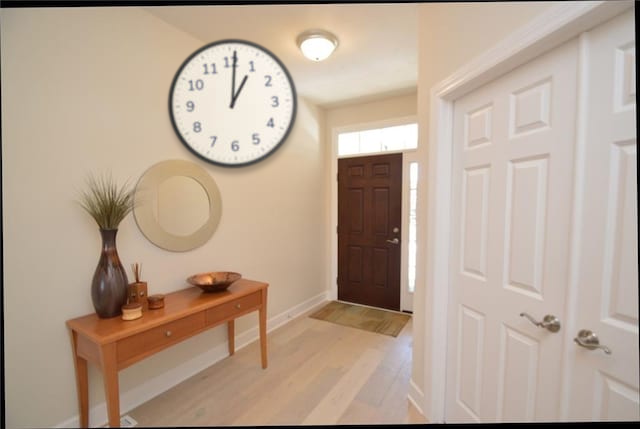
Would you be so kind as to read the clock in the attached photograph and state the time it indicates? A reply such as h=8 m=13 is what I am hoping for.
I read h=1 m=1
